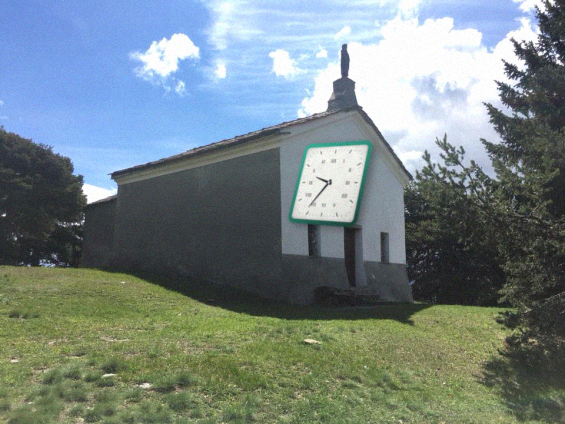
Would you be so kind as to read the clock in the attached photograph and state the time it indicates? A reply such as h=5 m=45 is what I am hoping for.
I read h=9 m=36
